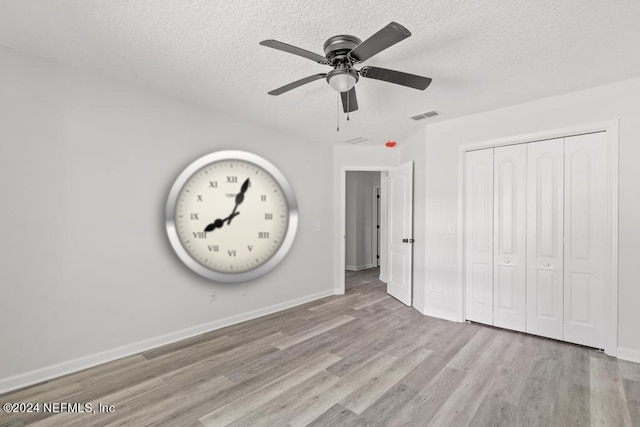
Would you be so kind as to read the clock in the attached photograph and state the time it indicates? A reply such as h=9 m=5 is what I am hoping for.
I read h=8 m=4
